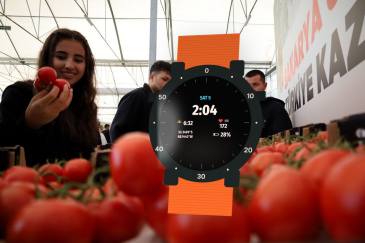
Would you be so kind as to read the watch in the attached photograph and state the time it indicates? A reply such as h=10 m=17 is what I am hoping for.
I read h=2 m=4
